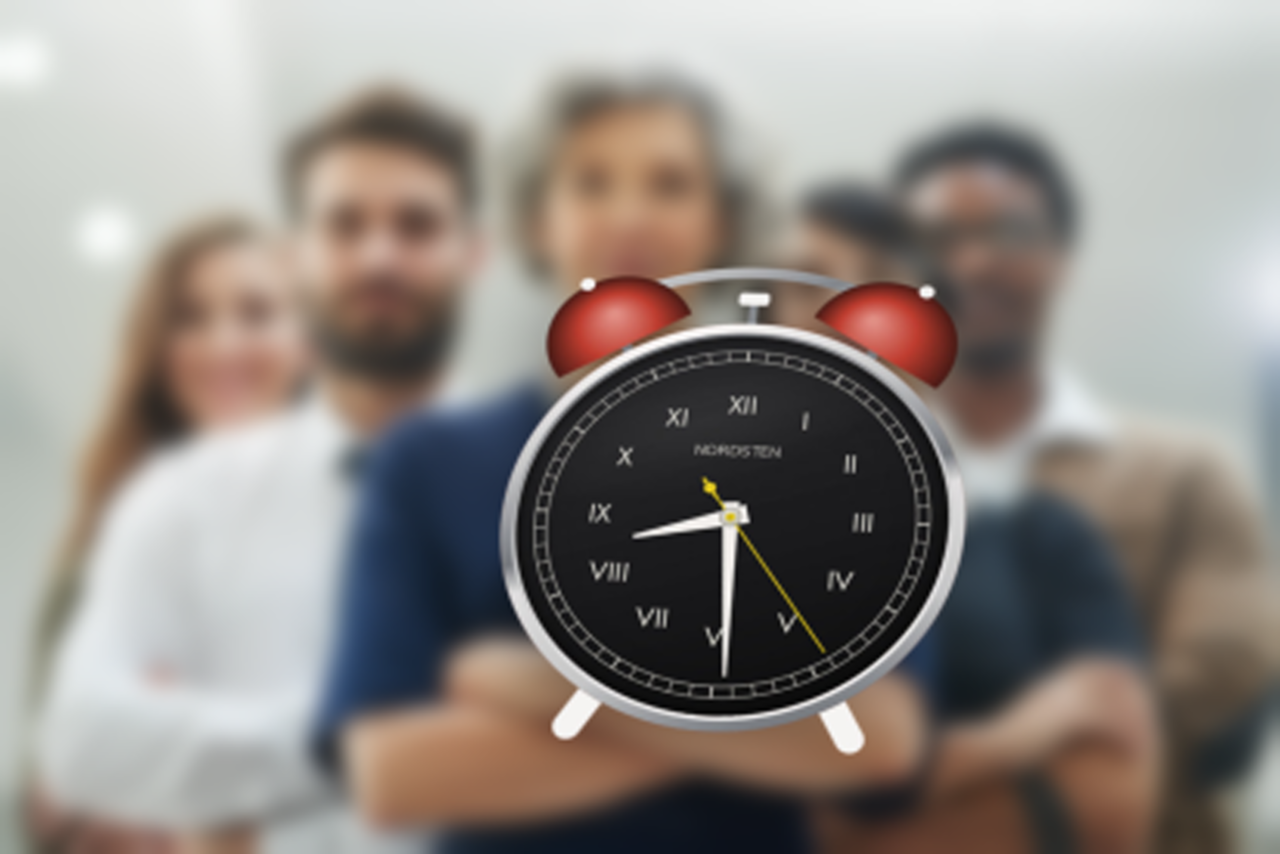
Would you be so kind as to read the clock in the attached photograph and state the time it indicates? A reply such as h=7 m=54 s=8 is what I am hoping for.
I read h=8 m=29 s=24
